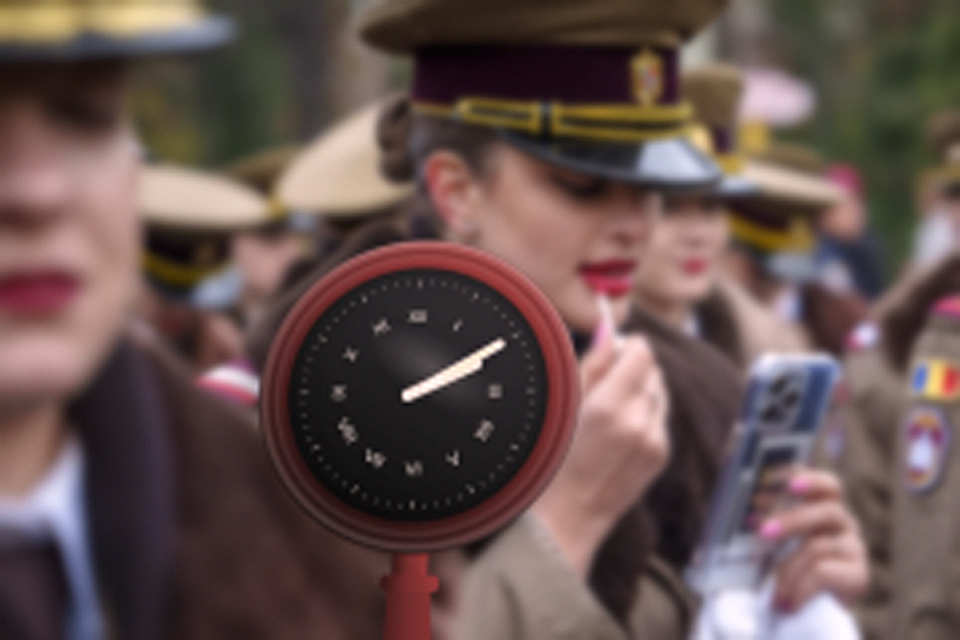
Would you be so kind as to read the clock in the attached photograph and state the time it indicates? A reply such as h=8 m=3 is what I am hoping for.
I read h=2 m=10
